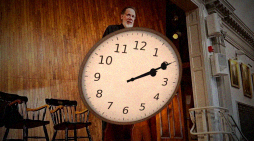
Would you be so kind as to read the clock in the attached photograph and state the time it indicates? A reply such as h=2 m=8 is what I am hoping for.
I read h=2 m=10
